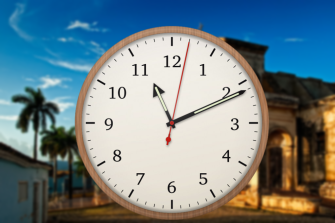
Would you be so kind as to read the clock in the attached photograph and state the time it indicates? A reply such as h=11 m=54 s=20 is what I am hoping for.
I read h=11 m=11 s=2
